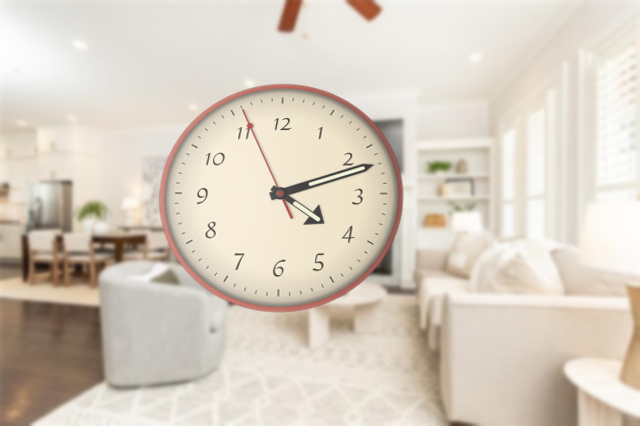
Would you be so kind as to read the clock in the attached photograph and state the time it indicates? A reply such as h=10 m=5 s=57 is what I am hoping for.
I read h=4 m=11 s=56
